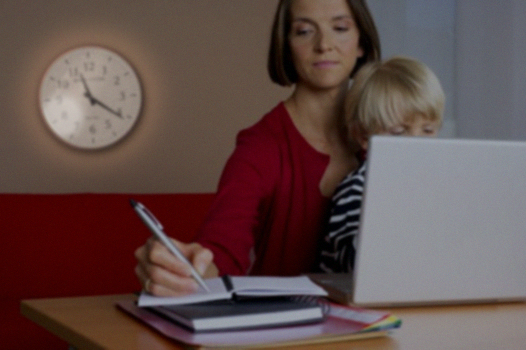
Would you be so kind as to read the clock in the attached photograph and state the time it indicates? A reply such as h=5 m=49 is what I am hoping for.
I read h=11 m=21
